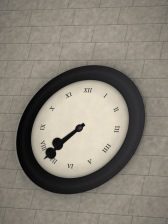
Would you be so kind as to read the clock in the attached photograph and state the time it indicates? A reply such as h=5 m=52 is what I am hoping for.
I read h=7 m=37
